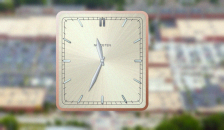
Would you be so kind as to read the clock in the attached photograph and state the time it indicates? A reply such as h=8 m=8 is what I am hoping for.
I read h=11 m=34
